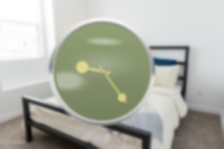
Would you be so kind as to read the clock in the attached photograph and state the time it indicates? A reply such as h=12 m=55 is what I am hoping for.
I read h=9 m=24
